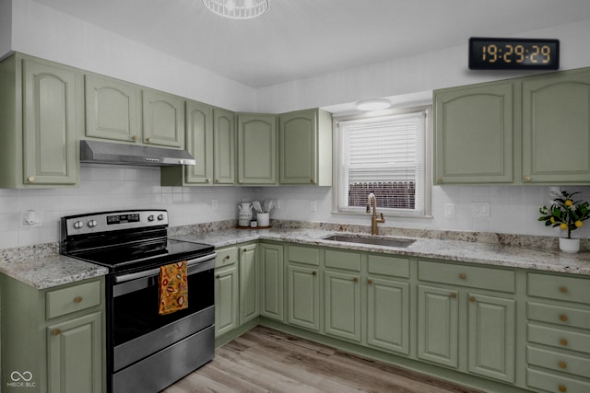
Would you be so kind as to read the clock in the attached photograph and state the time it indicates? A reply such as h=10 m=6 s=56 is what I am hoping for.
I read h=19 m=29 s=29
